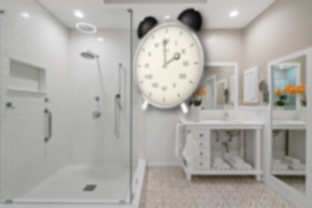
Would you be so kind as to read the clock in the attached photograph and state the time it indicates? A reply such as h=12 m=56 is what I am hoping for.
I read h=1 m=59
